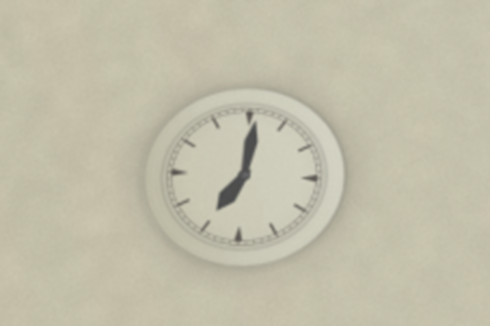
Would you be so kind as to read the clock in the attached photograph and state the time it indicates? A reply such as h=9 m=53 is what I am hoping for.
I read h=7 m=1
